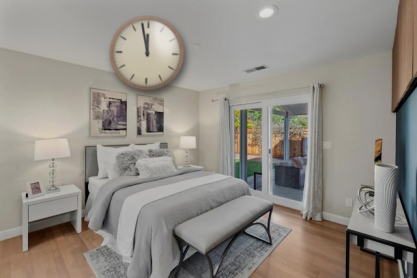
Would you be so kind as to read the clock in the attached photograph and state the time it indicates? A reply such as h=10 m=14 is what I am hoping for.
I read h=11 m=58
